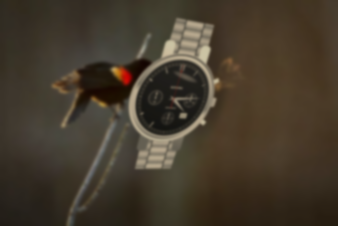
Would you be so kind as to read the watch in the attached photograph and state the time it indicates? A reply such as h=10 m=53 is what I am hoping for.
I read h=4 m=14
